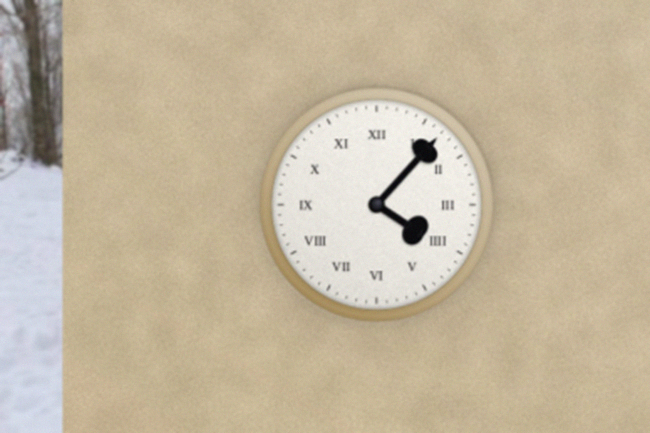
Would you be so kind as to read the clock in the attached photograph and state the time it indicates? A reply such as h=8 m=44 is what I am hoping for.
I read h=4 m=7
